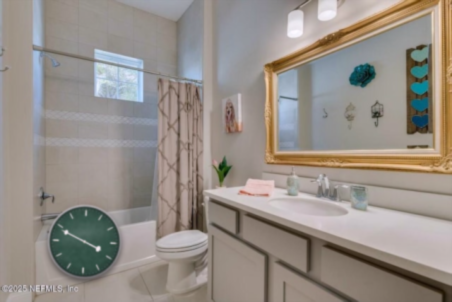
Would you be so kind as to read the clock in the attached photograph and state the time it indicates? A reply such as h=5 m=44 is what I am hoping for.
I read h=3 m=49
